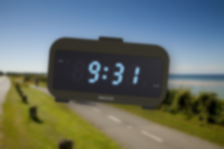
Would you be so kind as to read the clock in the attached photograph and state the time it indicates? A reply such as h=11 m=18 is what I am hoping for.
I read h=9 m=31
